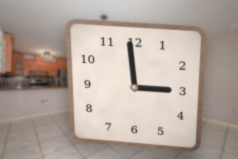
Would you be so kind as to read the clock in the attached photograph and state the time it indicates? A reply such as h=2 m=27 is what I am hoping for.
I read h=2 m=59
